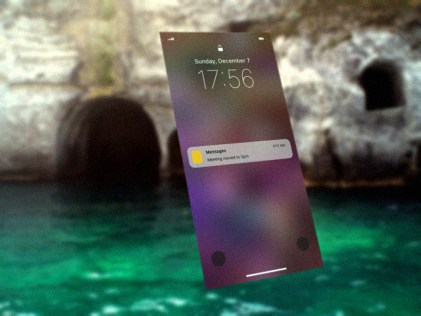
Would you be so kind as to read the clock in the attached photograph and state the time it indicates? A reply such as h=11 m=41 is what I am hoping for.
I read h=17 m=56
